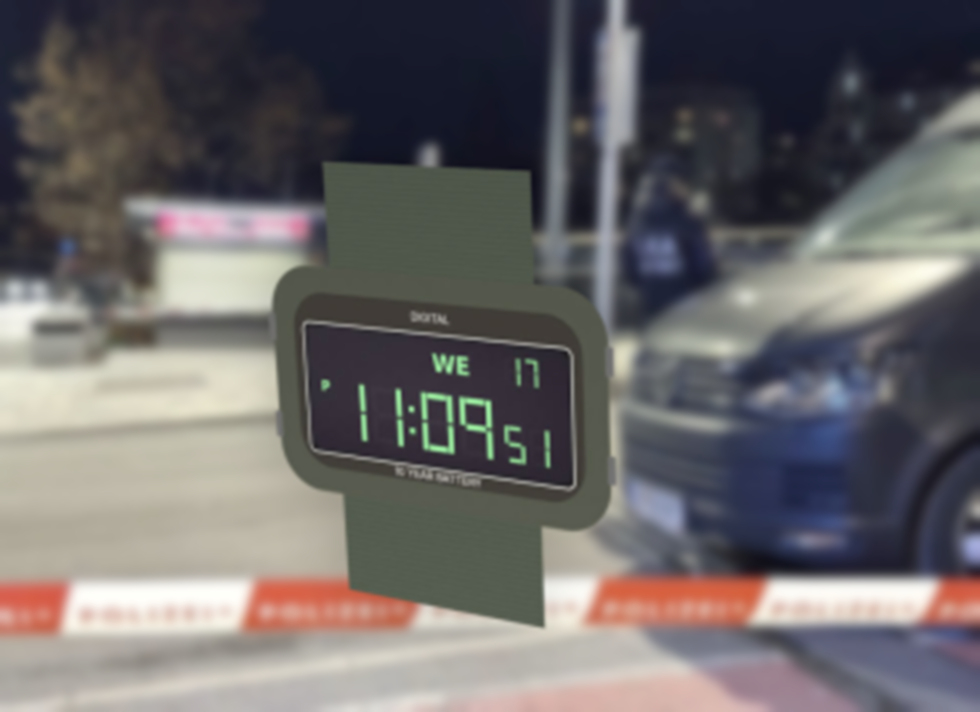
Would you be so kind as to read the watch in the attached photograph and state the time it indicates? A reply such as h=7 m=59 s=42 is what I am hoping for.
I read h=11 m=9 s=51
